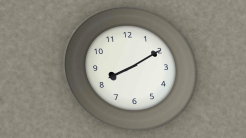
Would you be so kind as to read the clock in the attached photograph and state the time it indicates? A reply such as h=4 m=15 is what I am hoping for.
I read h=8 m=10
